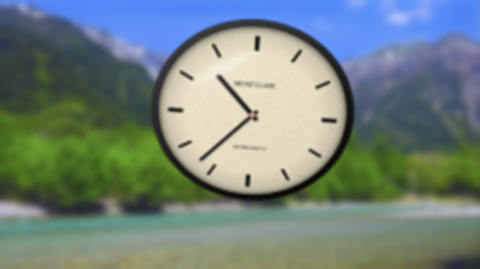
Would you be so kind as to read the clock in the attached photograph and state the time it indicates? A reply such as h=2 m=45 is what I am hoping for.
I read h=10 m=37
